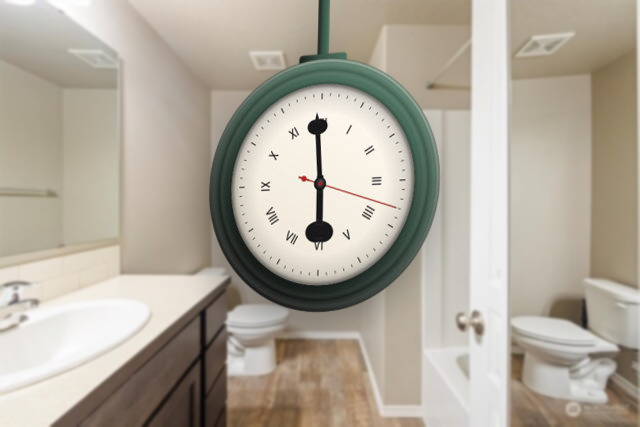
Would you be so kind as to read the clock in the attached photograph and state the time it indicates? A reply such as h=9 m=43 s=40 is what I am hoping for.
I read h=5 m=59 s=18
